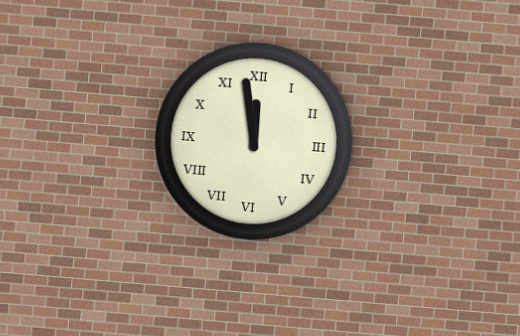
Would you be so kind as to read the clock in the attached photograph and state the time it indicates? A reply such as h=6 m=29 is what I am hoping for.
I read h=11 m=58
